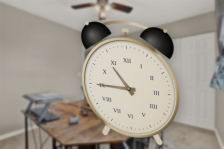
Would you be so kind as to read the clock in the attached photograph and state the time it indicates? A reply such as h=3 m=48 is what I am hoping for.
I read h=10 m=45
